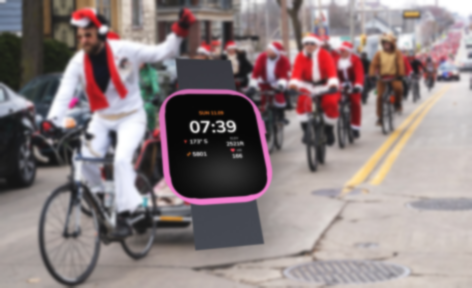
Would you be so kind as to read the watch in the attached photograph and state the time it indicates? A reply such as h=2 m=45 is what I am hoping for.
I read h=7 m=39
